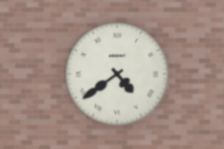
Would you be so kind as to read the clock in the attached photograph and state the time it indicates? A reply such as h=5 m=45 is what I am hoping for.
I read h=4 m=39
